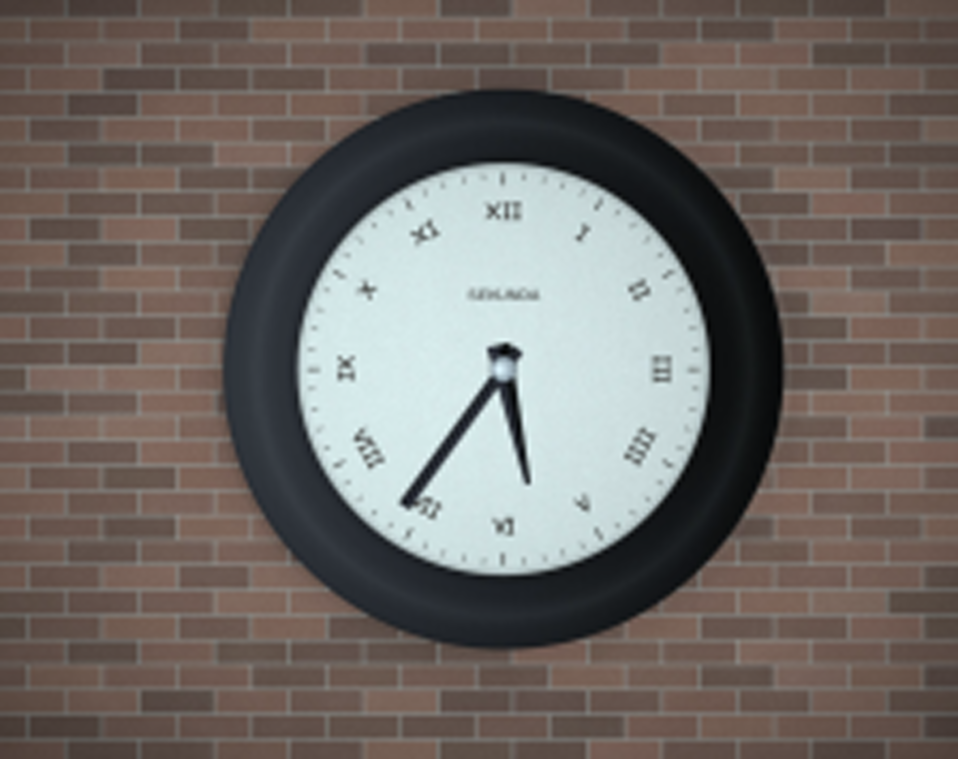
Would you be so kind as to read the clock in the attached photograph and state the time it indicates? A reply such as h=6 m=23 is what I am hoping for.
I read h=5 m=36
